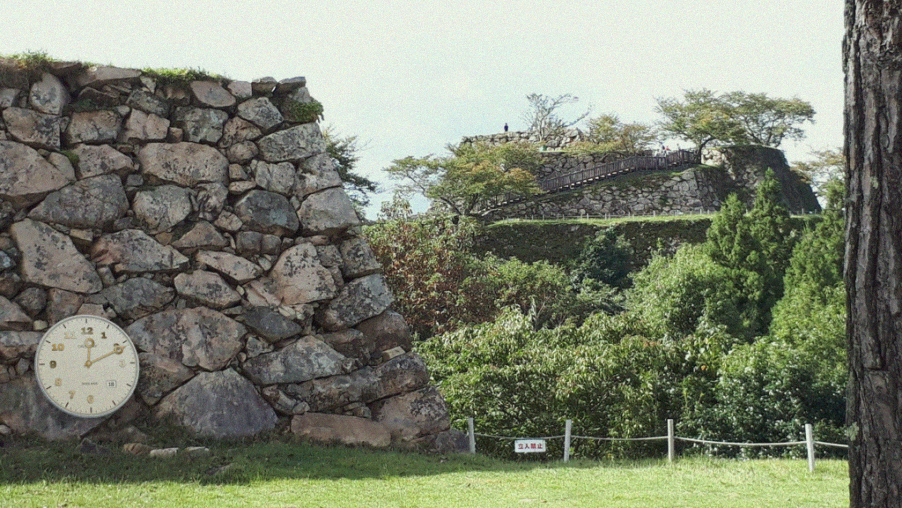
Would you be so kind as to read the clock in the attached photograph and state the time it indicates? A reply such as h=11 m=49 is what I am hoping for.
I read h=12 m=11
